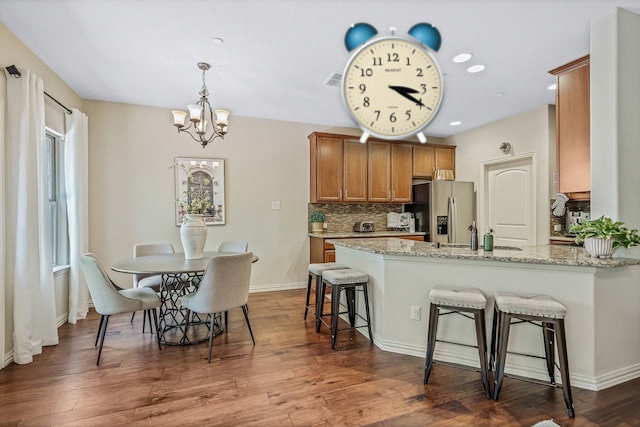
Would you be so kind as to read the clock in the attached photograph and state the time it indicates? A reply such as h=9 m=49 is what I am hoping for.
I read h=3 m=20
